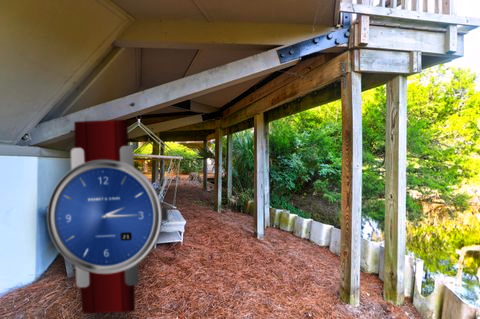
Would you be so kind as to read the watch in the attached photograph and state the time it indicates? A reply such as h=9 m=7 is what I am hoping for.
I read h=2 m=15
